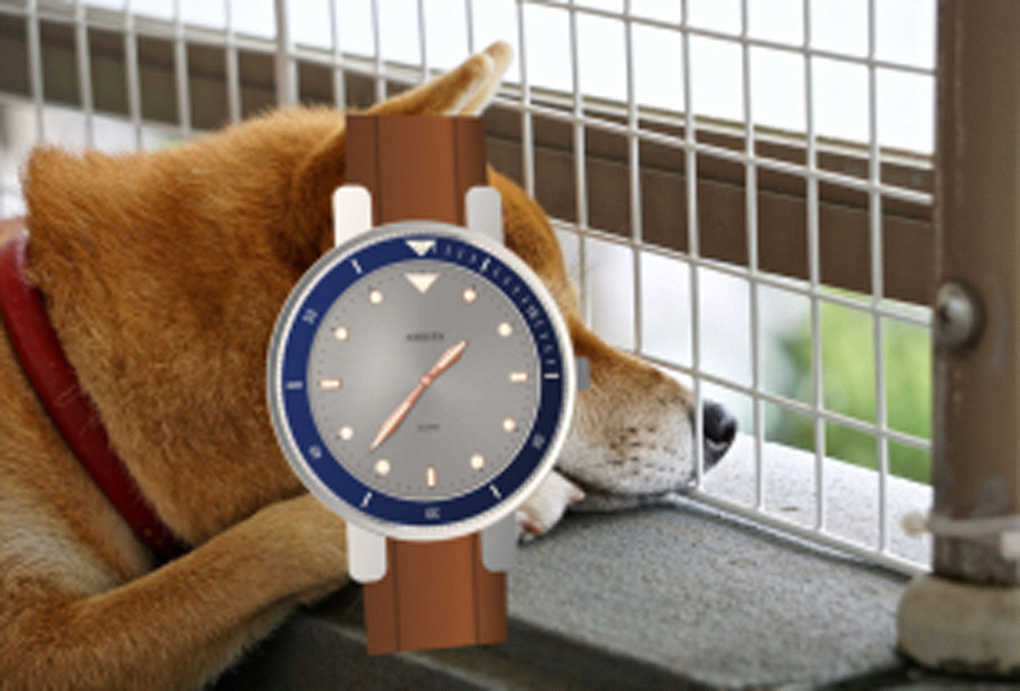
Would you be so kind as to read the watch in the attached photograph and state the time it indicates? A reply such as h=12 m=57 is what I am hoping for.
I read h=1 m=37
